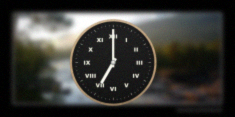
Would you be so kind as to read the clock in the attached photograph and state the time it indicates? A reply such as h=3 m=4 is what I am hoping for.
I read h=7 m=0
